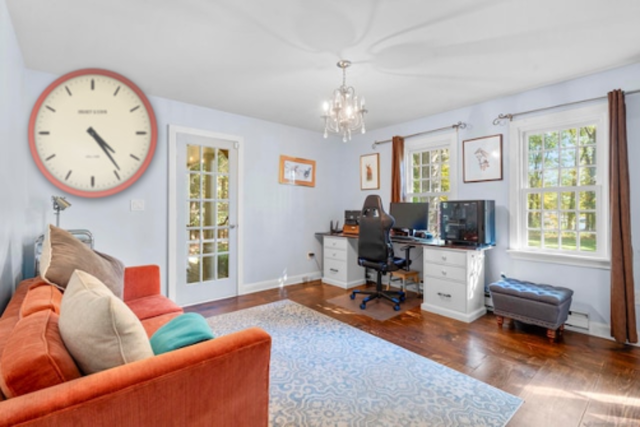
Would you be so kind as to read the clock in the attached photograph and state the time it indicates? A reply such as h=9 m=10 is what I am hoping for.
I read h=4 m=24
